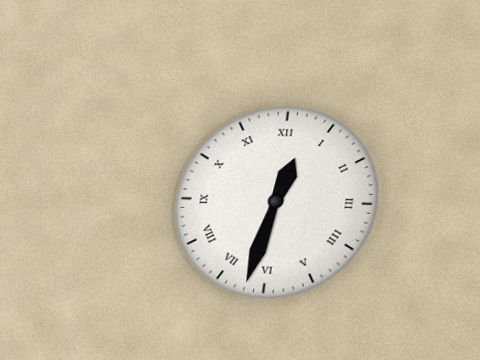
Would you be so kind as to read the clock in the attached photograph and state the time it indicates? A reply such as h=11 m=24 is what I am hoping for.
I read h=12 m=32
